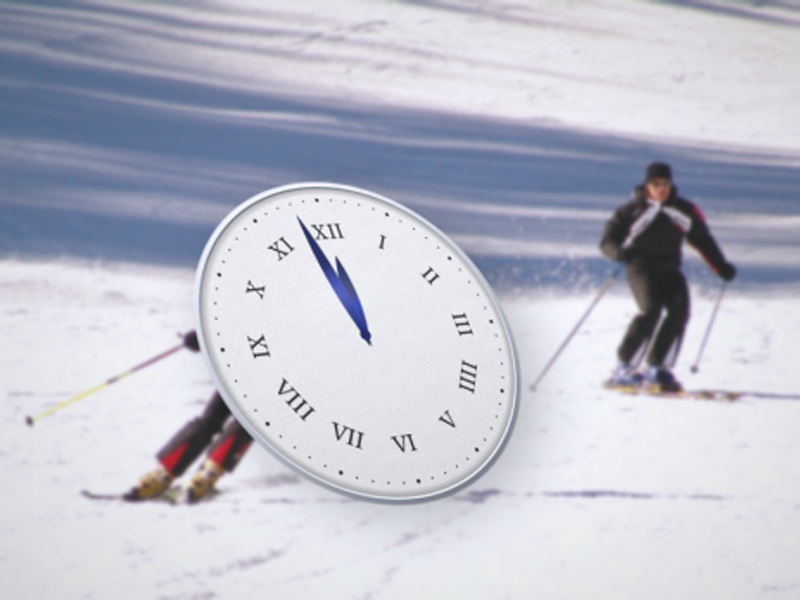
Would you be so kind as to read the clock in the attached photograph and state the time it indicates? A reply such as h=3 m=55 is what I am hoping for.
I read h=11 m=58
